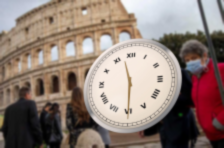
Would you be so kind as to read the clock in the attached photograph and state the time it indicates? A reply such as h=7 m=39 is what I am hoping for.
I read h=11 m=30
